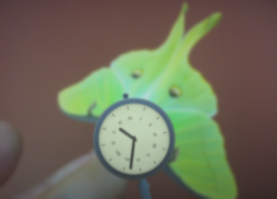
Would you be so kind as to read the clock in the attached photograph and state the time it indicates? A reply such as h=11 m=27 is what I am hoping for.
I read h=10 m=33
